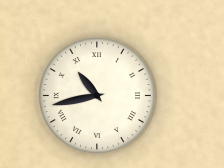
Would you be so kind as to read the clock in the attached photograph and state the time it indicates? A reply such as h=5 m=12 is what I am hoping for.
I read h=10 m=43
